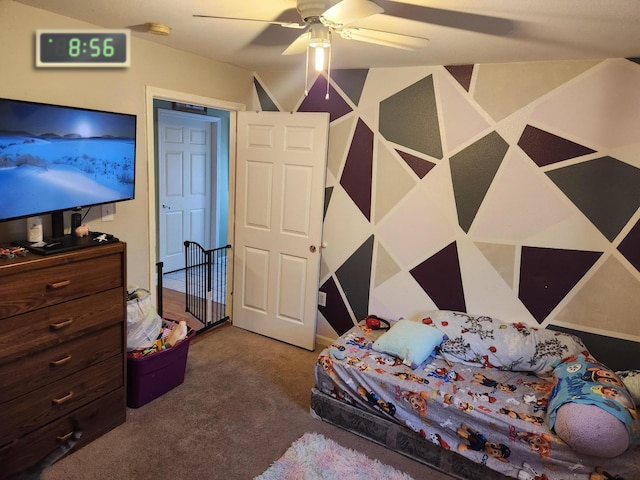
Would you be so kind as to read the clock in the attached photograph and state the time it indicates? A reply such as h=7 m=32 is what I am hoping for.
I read h=8 m=56
